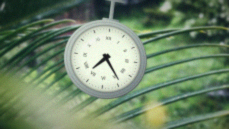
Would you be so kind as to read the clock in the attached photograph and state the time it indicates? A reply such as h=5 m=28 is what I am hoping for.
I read h=7 m=24
